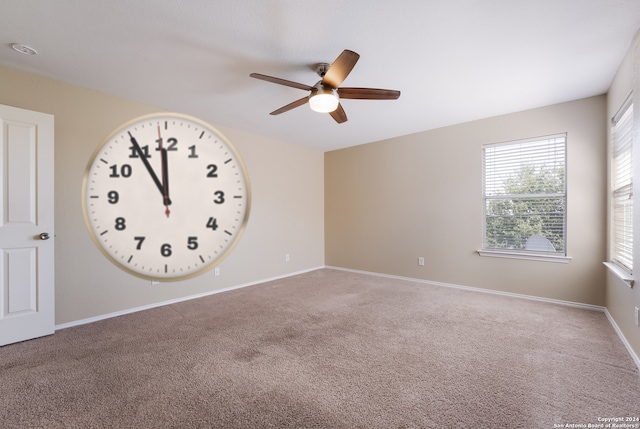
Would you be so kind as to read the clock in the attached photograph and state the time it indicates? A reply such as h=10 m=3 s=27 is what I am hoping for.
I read h=11 m=54 s=59
